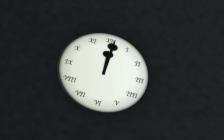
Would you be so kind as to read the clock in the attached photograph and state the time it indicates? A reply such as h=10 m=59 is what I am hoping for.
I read h=12 m=1
